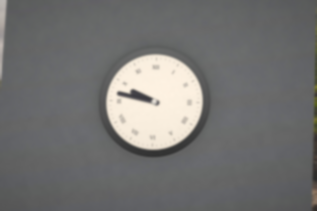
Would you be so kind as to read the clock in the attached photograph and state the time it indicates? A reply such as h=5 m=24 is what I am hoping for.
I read h=9 m=47
